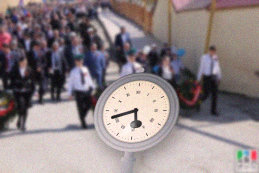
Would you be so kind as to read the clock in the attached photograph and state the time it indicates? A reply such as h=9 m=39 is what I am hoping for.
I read h=5 m=42
